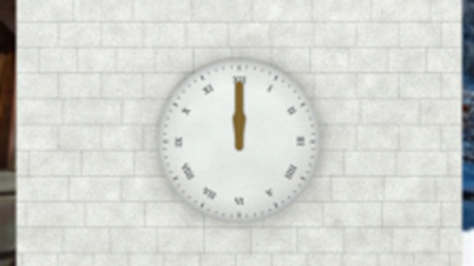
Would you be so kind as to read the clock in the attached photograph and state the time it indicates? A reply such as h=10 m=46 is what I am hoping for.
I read h=12 m=0
